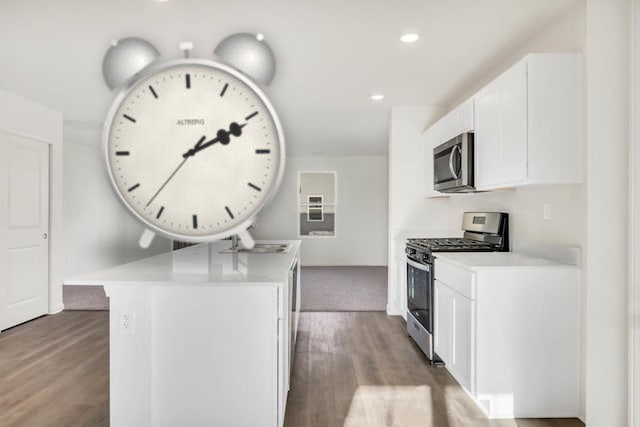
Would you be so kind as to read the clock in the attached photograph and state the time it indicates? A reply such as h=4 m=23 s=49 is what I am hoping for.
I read h=2 m=10 s=37
